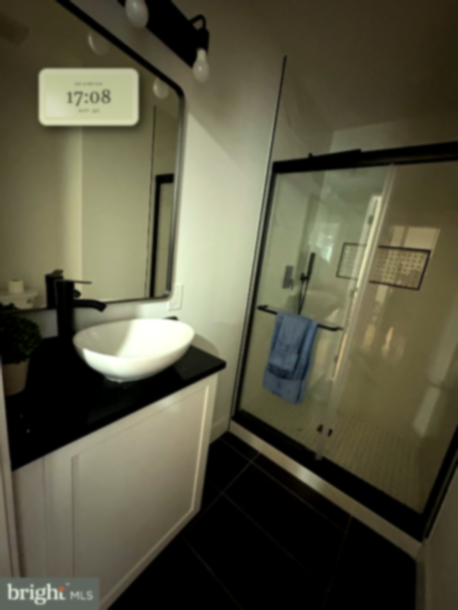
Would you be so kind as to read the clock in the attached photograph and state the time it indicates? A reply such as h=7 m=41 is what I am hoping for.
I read h=17 m=8
